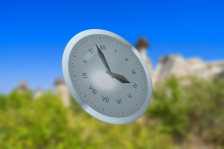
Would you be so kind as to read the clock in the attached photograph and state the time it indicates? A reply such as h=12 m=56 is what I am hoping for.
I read h=3 m=58
